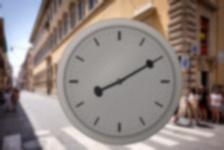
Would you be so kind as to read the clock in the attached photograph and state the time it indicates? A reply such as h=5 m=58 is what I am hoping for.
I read h=8 m=10
